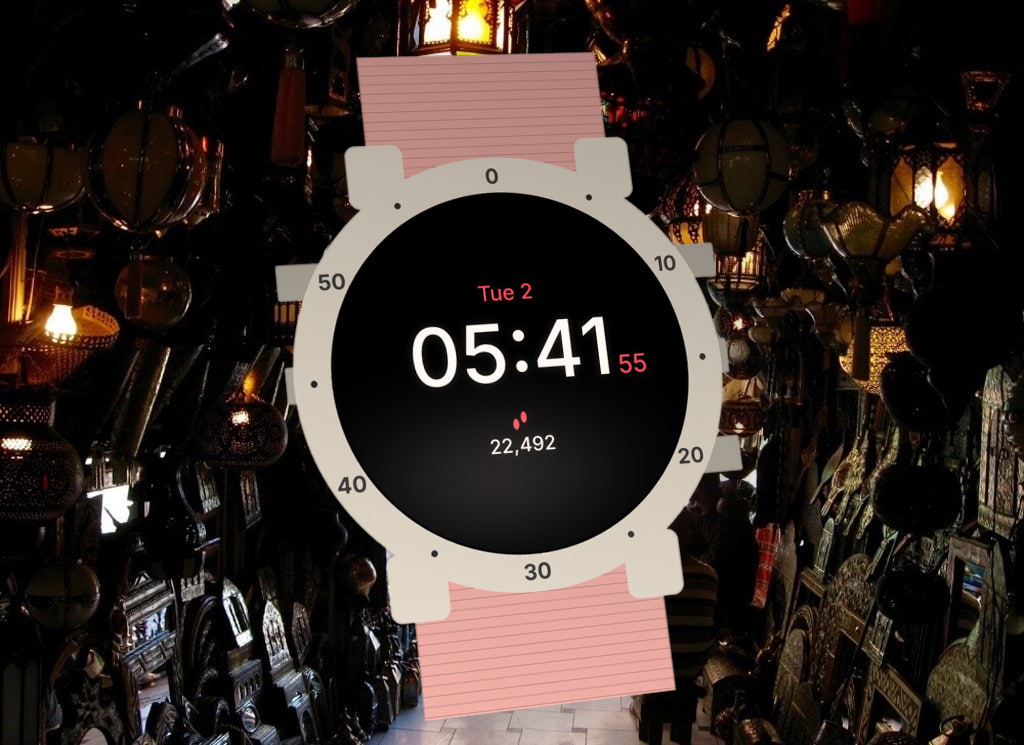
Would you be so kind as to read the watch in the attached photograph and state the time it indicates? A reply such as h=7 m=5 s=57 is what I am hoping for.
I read h=5 m=41 s=55
